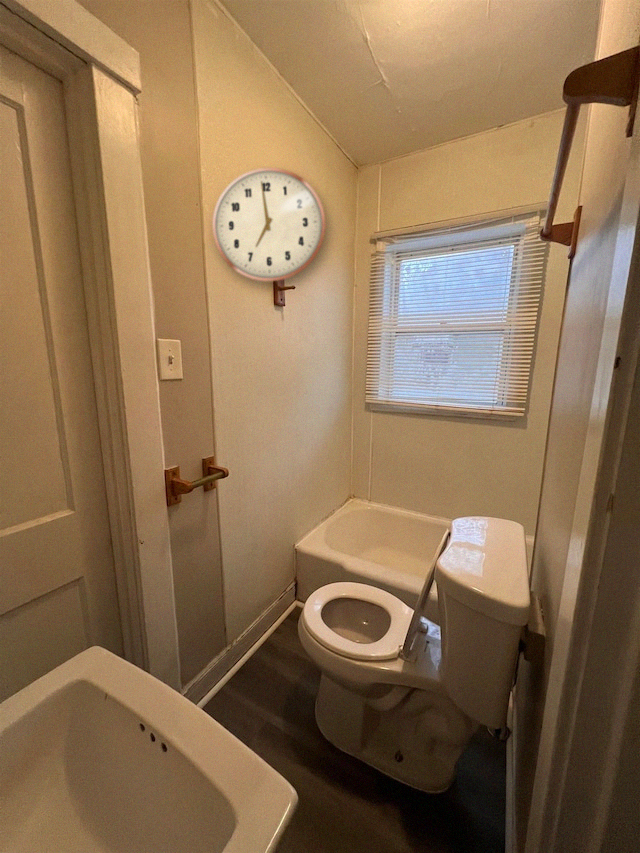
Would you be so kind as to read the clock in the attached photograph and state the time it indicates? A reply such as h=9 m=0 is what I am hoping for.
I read h=6 m=59
